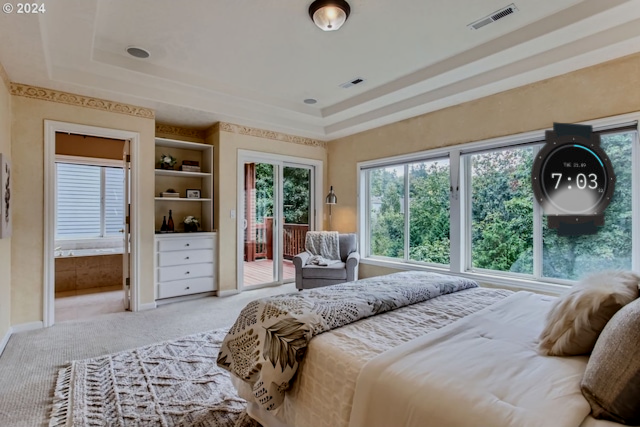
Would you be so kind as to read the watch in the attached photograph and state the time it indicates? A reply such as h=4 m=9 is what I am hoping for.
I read h=7 m=3
